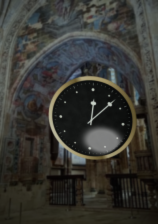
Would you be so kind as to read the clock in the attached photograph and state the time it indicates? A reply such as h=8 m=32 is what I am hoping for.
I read h=12 m=7
